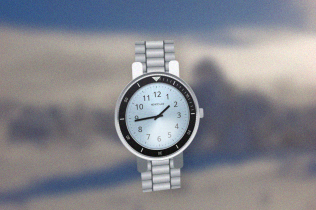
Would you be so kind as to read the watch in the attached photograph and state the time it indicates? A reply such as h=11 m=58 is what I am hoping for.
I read h=1 m=44
